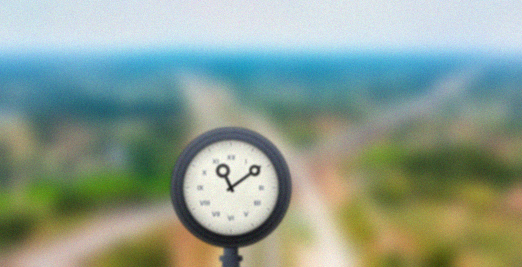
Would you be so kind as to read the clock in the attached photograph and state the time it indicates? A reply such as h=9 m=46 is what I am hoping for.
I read h=11 m=9
